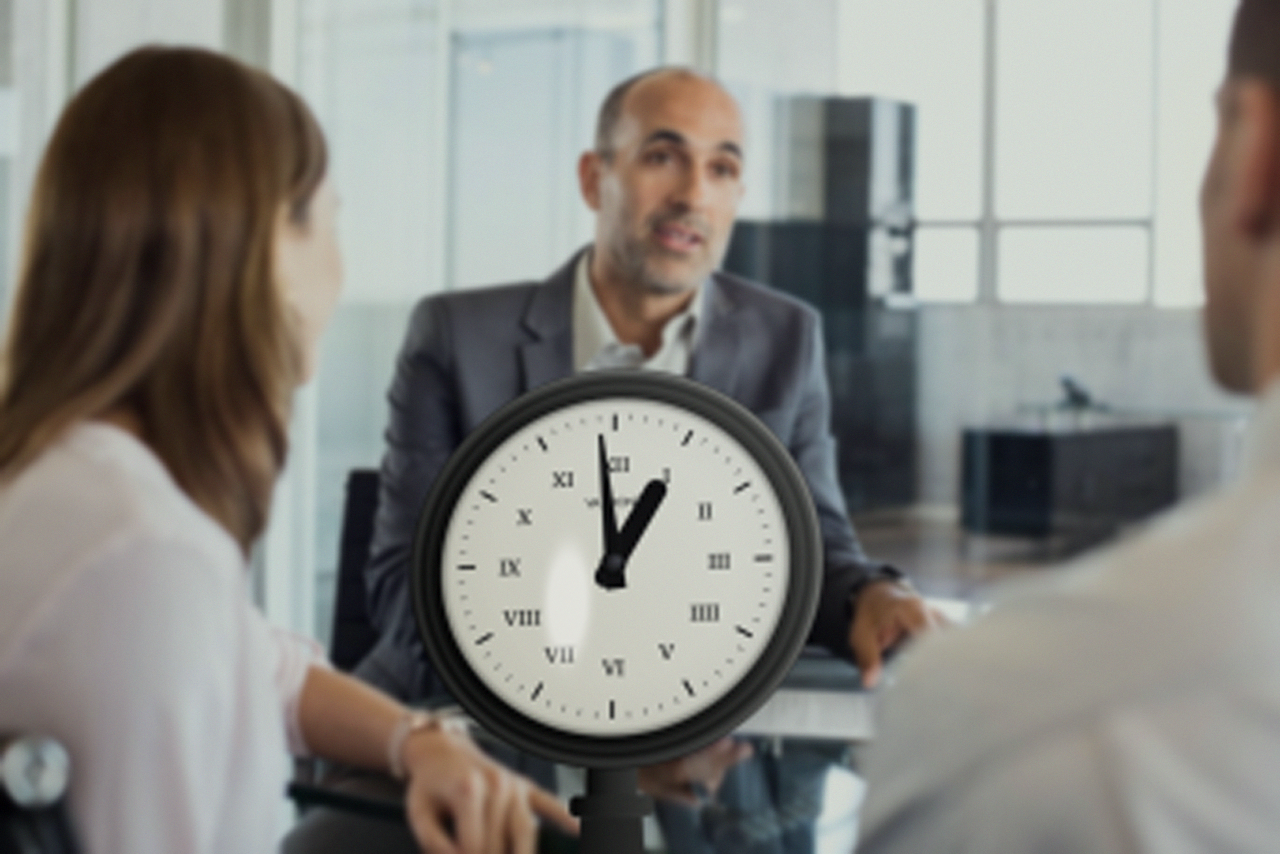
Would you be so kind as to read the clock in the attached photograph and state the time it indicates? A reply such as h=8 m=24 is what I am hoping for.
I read h=12 m=59
